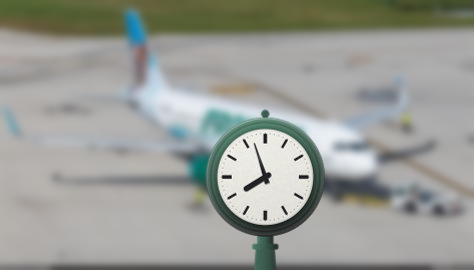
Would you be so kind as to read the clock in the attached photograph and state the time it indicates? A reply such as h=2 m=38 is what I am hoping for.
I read h=7 m=57
